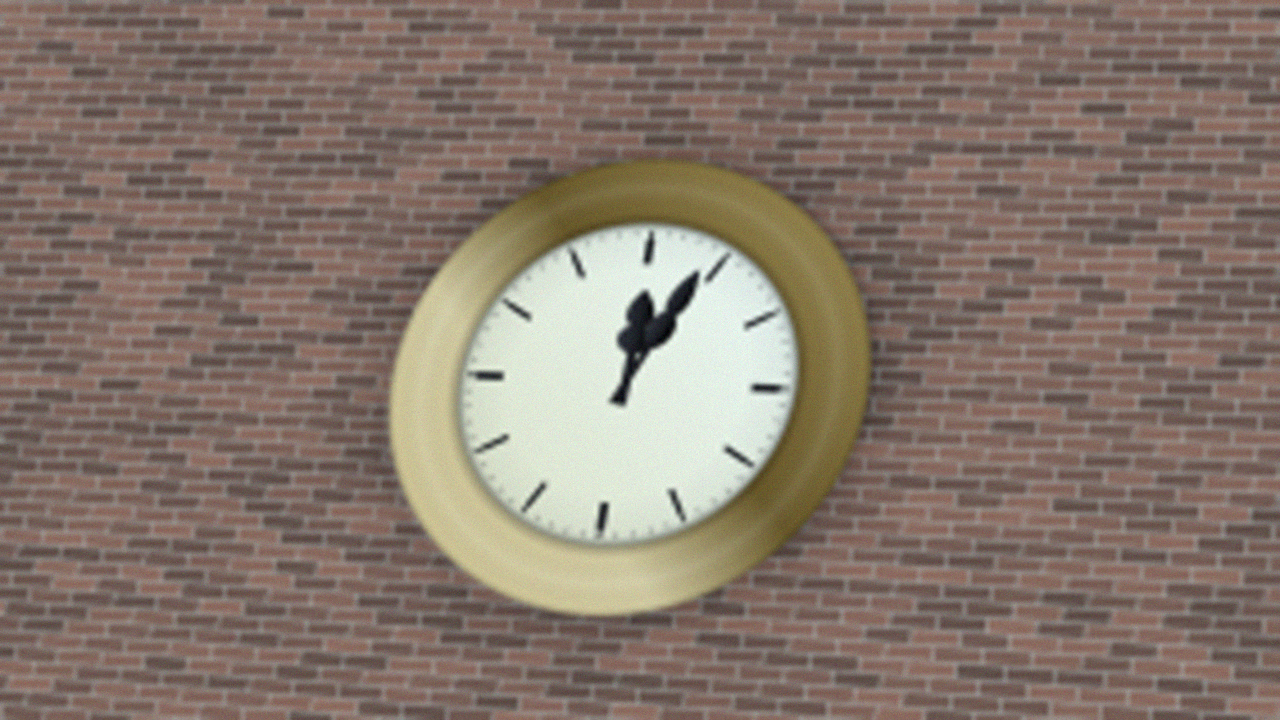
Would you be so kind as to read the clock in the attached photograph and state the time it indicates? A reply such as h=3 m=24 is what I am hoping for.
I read h=12 m=4
